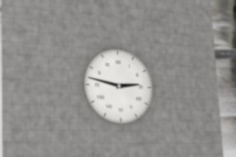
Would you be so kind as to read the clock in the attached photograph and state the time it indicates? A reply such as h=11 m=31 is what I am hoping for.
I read h=2 m=47
